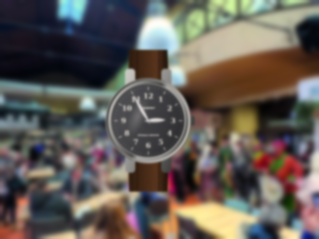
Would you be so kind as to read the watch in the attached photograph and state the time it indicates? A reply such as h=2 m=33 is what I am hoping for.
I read h=2 m=55
